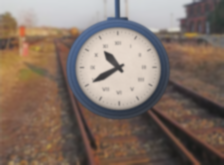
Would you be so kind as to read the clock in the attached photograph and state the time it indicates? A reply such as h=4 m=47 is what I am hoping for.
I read h=10 m=40
